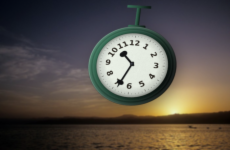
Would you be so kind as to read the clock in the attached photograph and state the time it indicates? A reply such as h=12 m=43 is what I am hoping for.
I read h=10 m=34
